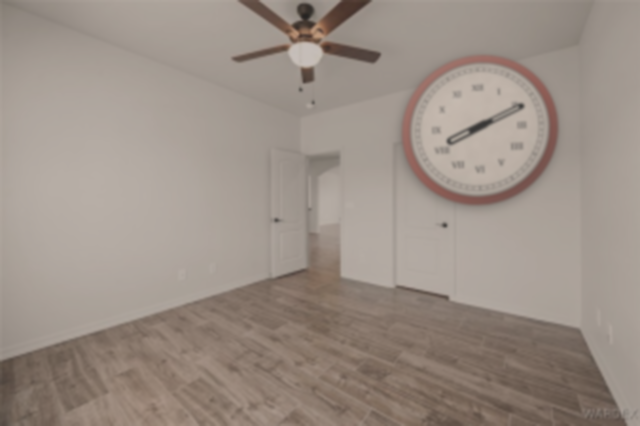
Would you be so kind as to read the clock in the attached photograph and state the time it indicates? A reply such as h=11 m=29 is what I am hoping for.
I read h=8 m=11
